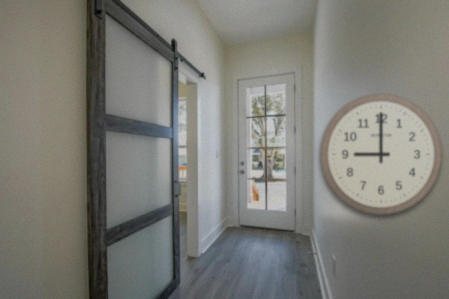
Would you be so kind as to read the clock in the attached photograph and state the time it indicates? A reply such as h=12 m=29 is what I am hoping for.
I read h=9 m=0
